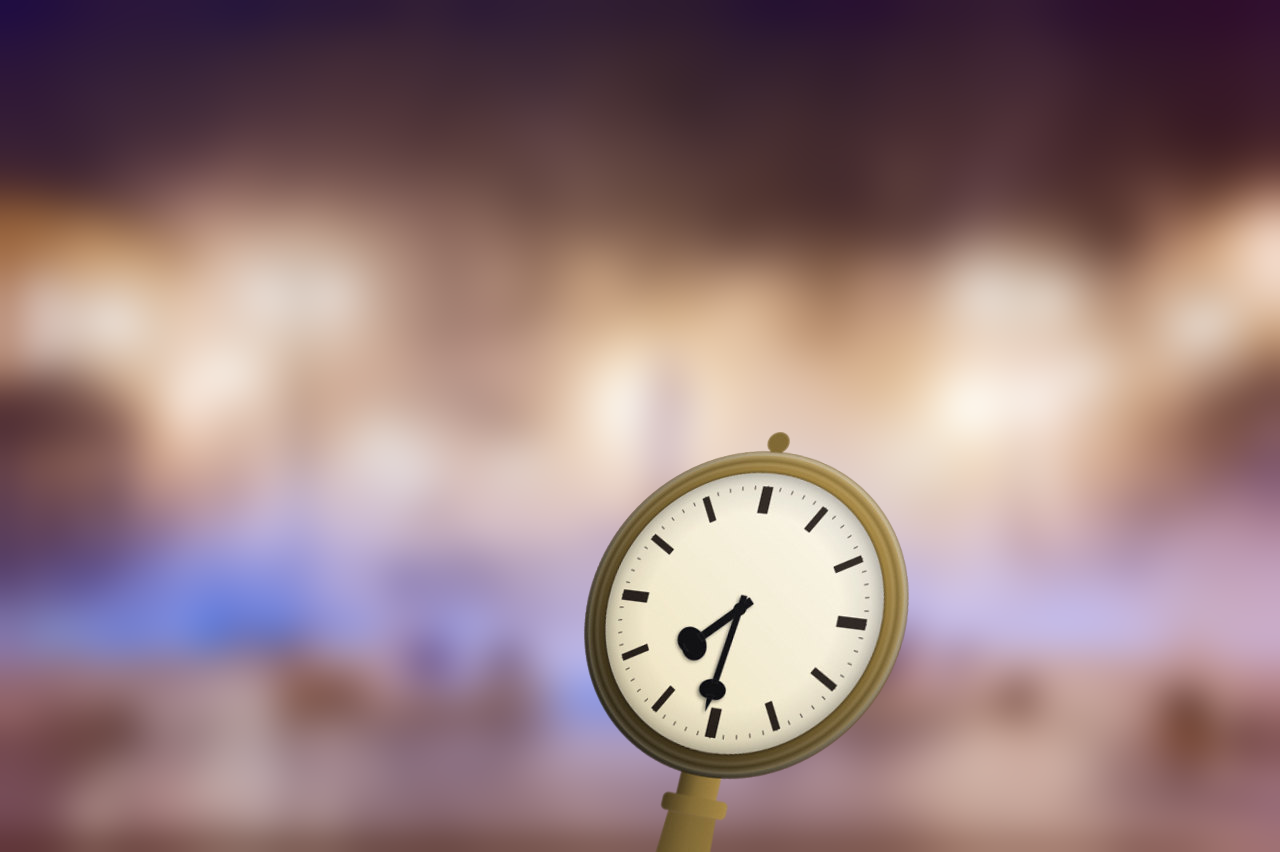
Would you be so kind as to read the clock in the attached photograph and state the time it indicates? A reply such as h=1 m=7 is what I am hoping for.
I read h=7 m=31
